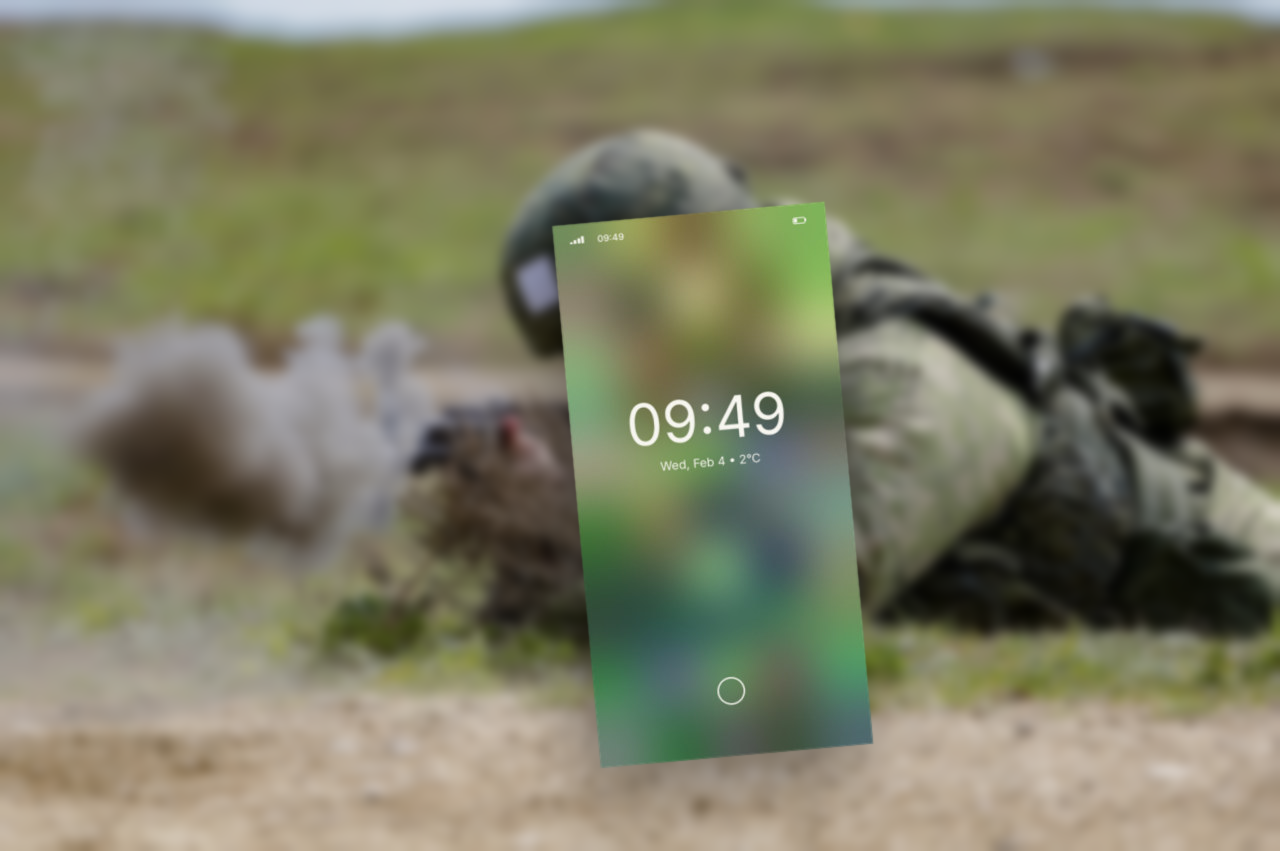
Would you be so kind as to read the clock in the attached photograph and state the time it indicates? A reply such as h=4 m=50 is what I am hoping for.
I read h=9 m=49
